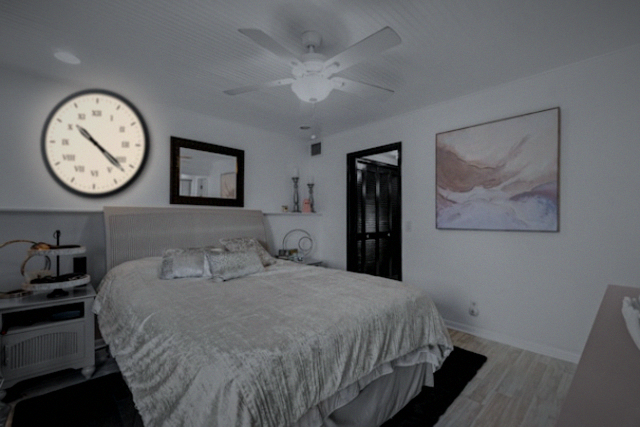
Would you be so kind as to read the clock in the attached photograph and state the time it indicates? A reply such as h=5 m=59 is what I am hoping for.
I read h=10 m=22
